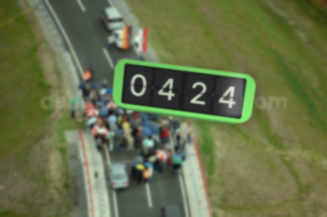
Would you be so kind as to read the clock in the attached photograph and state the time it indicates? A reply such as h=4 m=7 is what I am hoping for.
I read h=4 m=24
